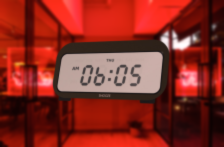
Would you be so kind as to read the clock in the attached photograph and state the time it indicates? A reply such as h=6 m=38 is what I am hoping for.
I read h=6 m=5
